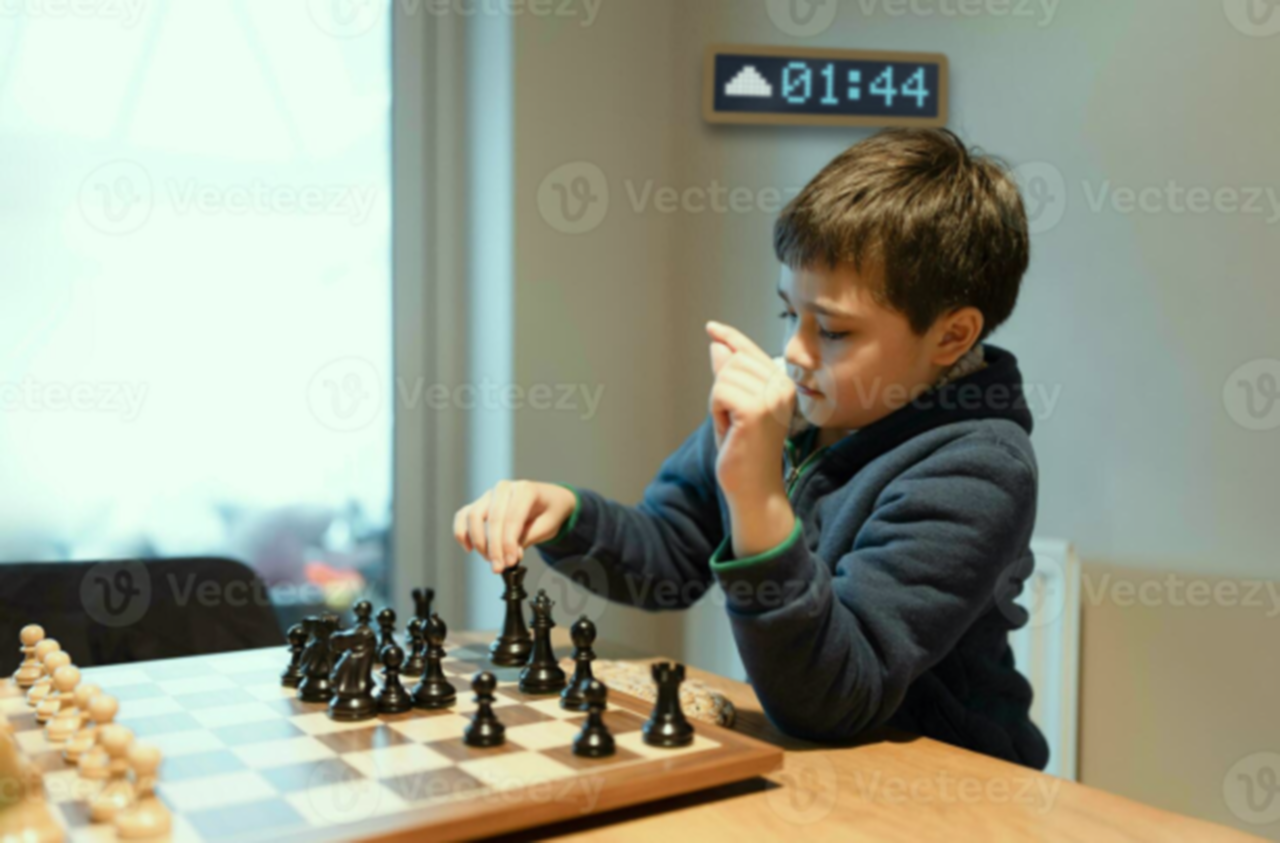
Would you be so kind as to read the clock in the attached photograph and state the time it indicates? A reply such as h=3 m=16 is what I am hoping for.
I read h=1 m=44
